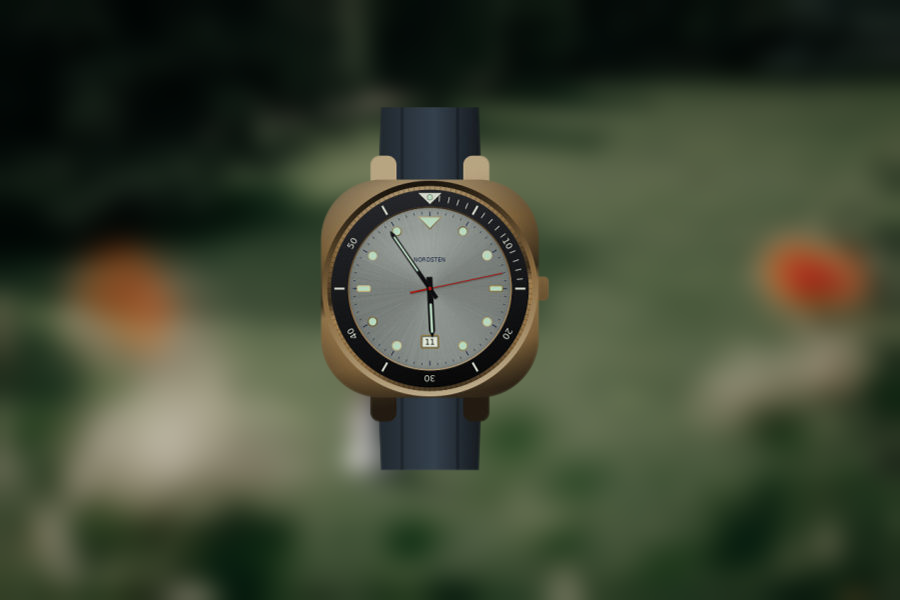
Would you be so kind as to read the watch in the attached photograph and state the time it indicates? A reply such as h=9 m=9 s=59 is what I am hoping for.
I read h=5 m=54 s=13
